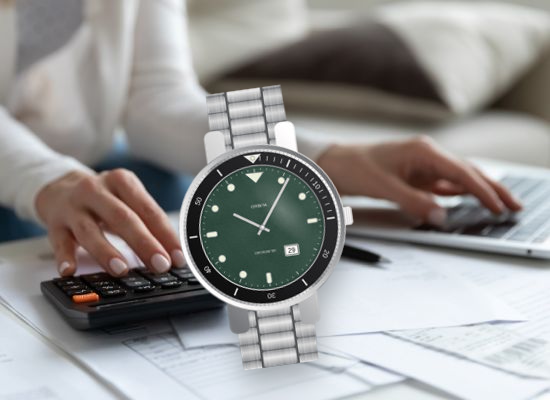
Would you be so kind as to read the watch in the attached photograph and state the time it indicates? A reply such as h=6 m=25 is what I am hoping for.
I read h=10 m=6
